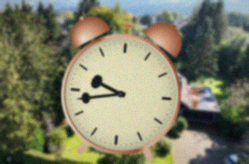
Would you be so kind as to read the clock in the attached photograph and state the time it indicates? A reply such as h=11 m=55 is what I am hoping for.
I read h=9 m=43
